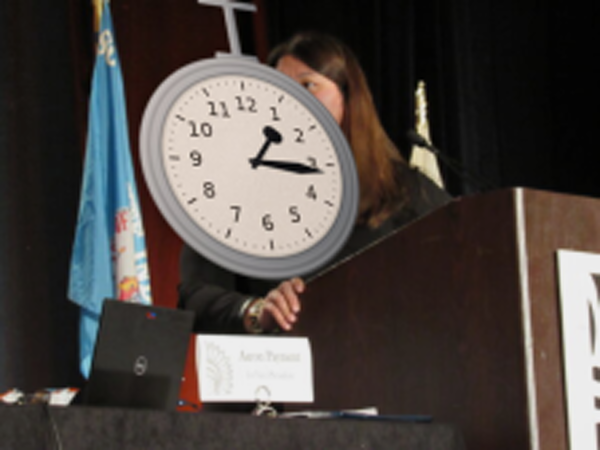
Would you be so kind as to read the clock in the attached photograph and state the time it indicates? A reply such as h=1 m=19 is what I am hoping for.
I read h=1 m=16
